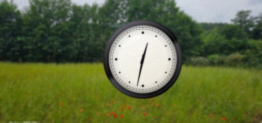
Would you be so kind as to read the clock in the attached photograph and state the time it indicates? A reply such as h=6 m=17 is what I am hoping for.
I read h=12 m=32
